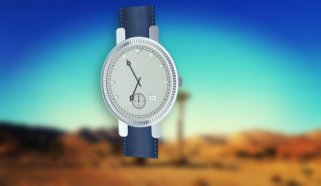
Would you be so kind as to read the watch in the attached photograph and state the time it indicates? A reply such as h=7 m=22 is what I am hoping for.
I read h=6 m=55
